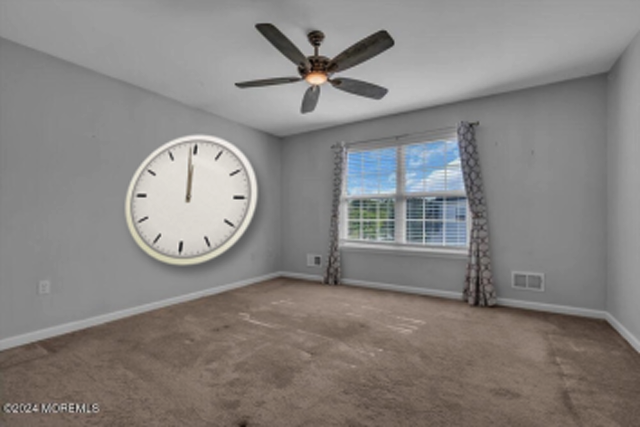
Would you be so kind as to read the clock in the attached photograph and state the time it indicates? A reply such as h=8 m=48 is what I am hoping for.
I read h=11 m=59
